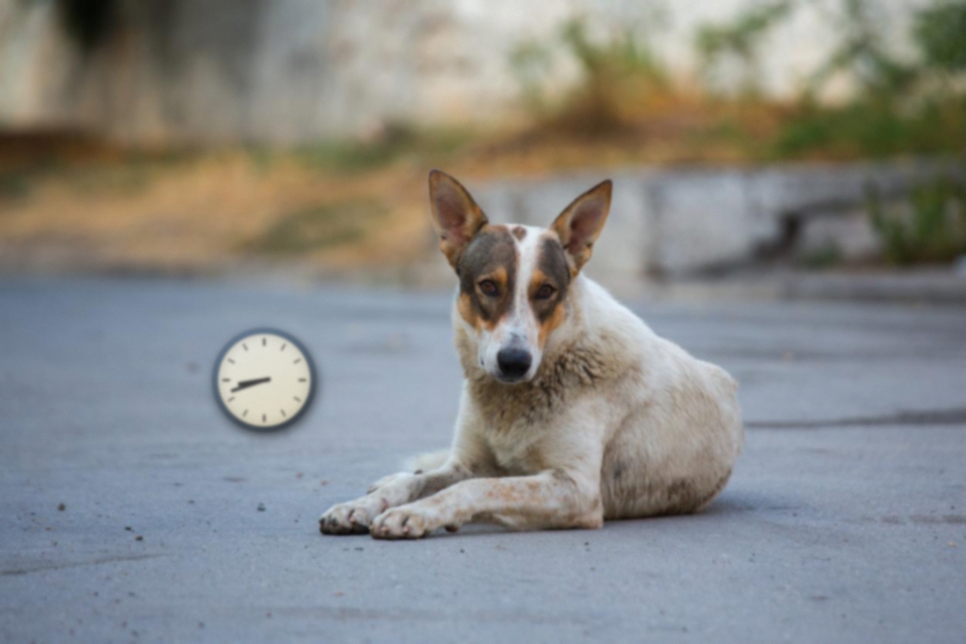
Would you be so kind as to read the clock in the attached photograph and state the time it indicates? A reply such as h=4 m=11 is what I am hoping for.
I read h=8 m=42
